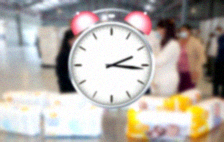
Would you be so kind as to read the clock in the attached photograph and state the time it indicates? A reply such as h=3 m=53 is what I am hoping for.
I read h=2 m=16
